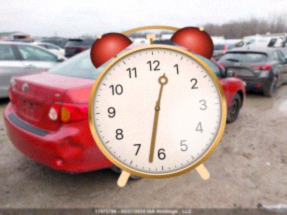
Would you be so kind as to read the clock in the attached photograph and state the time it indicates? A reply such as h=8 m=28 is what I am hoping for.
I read h=12 m=32
